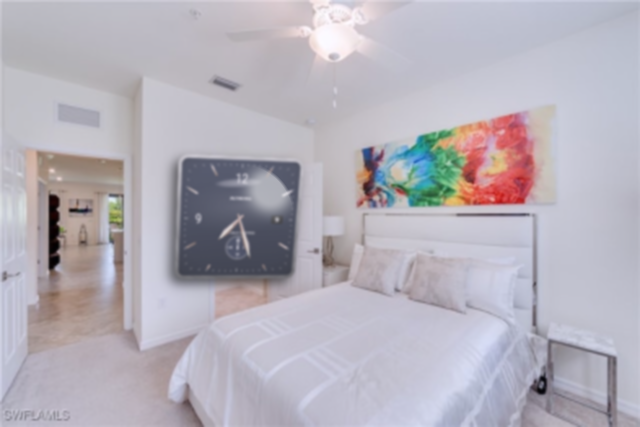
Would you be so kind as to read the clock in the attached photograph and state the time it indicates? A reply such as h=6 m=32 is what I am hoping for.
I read h=7 m=27
